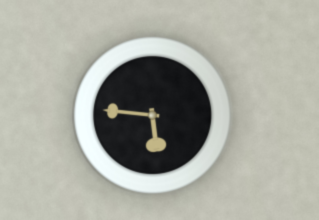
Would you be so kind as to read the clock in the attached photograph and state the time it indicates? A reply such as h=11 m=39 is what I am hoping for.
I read h=5 m=46
